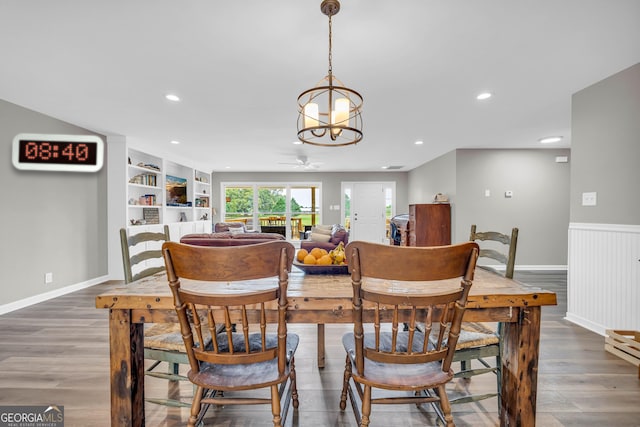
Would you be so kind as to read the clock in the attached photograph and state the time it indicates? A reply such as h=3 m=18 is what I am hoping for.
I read h=8 m=40
